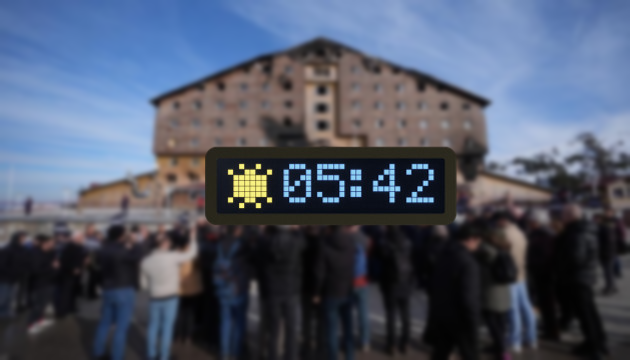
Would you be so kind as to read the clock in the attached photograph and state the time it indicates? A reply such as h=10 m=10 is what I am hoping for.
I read h=5 m=42
